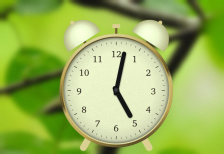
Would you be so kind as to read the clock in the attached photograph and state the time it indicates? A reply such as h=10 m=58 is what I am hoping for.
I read h=5 m=2
